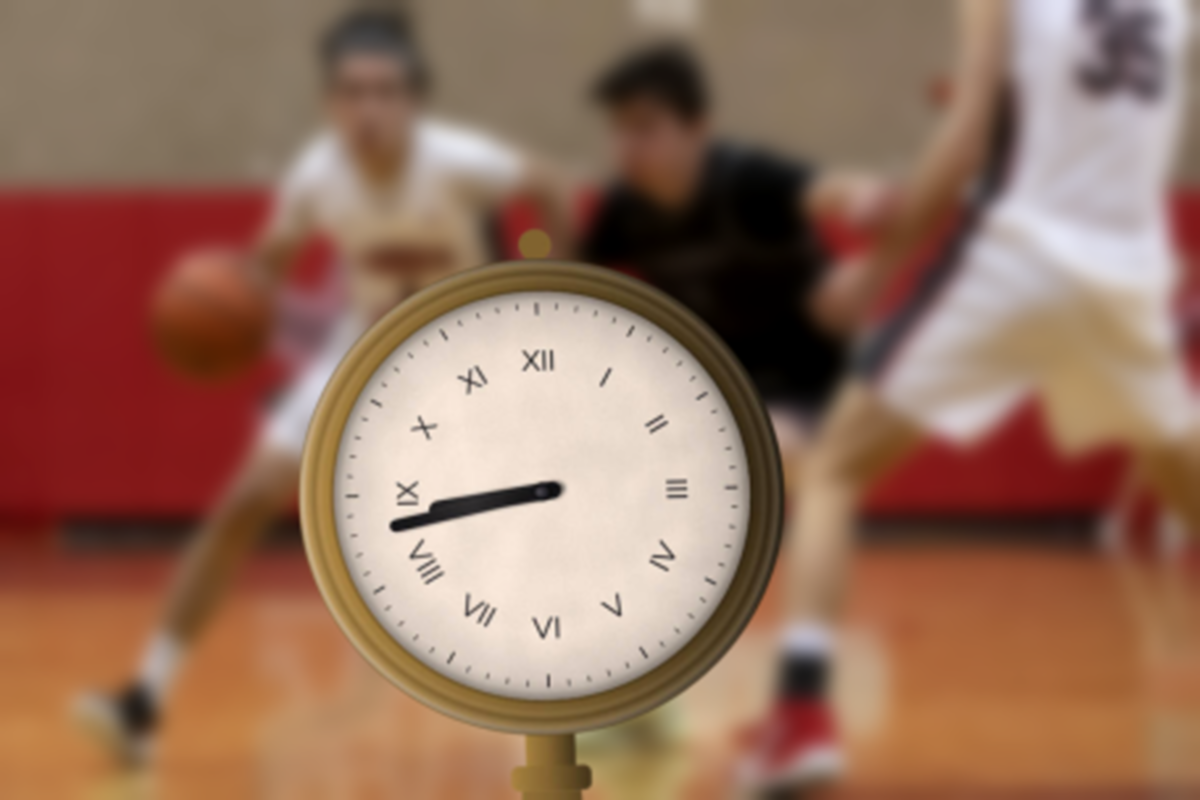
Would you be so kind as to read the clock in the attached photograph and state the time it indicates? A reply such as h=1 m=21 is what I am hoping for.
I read h=8 m=43
